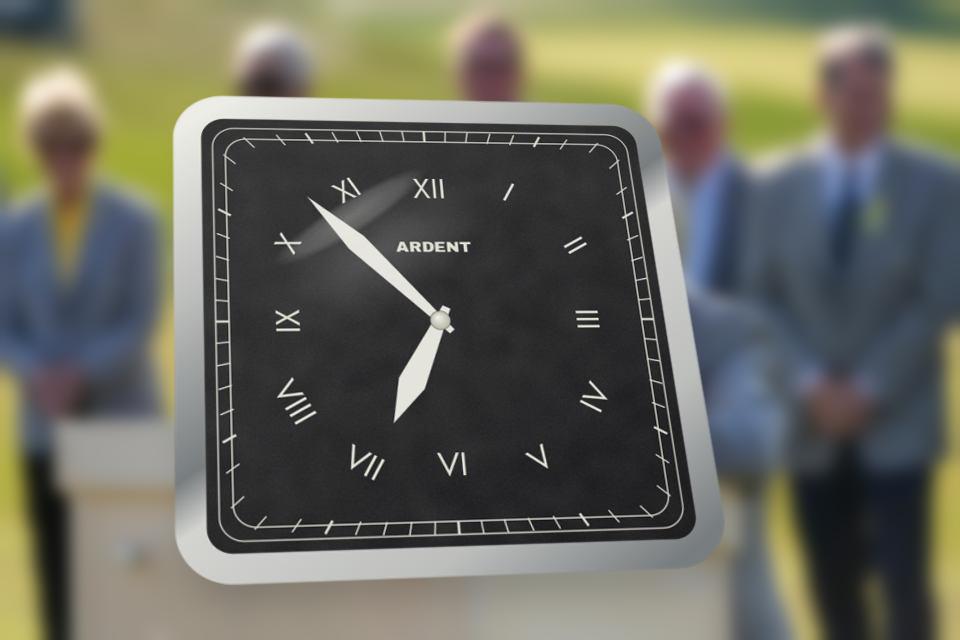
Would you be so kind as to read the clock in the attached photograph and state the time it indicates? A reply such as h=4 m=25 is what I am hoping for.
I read h=6 m=53
